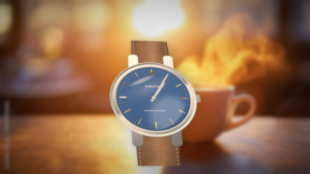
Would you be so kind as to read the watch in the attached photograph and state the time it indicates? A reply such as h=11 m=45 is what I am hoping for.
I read h=1 m=5
